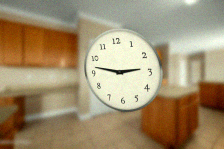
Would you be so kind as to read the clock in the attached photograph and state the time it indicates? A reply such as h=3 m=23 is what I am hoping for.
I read h=2 m=47
